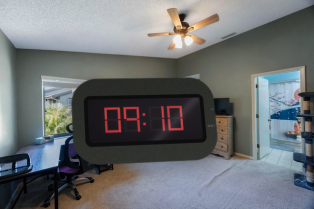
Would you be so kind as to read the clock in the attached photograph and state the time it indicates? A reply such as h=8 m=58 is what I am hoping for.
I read h=9 m=10
